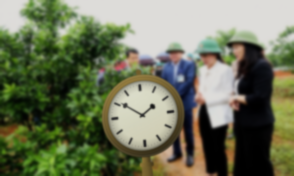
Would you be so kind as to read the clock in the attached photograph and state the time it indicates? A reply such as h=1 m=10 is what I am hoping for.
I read h=1 m=51
